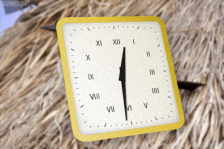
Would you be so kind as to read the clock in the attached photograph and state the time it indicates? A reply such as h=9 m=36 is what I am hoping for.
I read h=12 m=31
